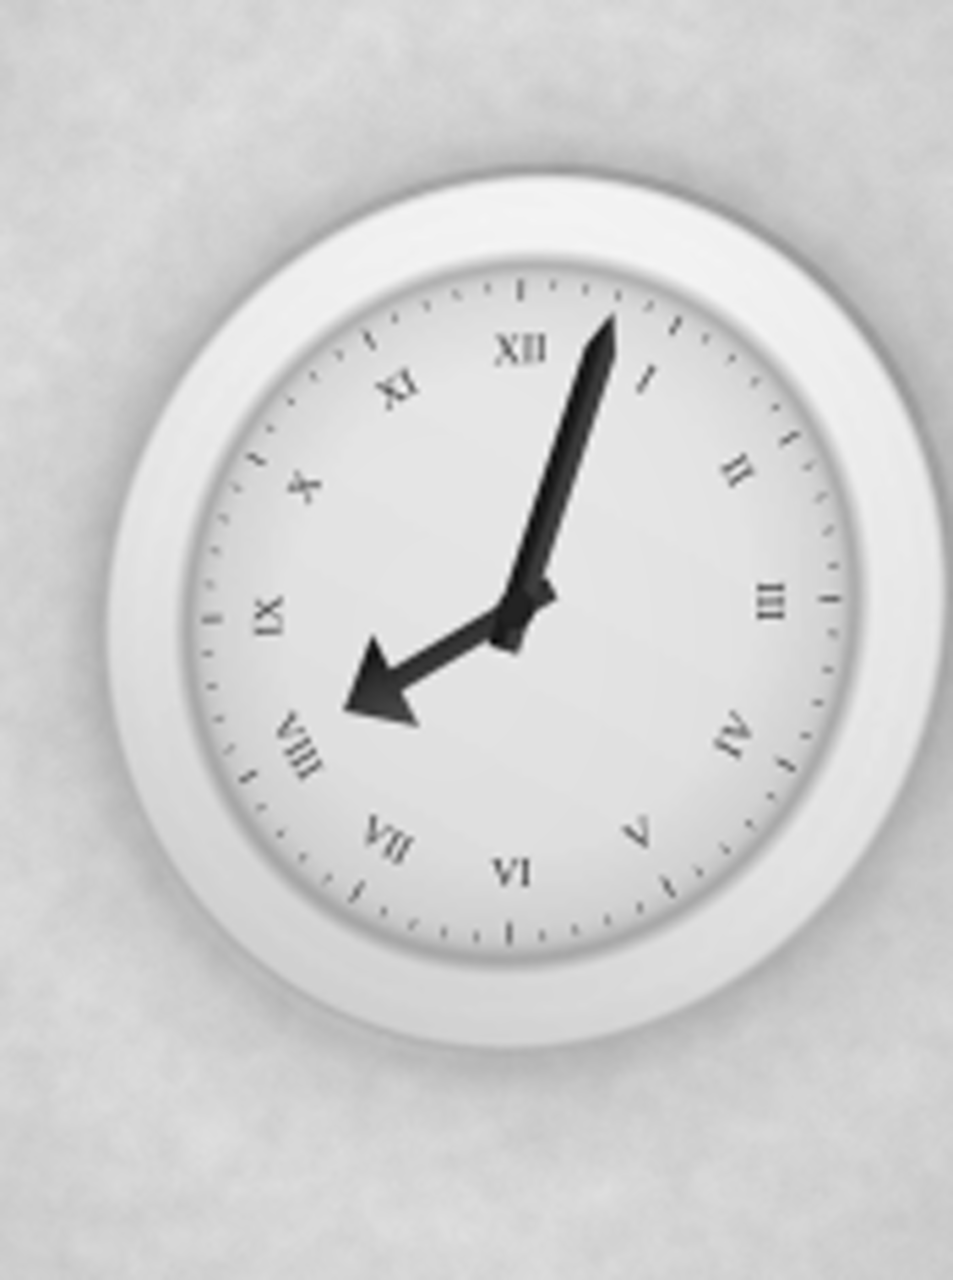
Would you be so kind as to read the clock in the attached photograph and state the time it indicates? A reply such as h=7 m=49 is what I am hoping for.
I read h=8 m=3
